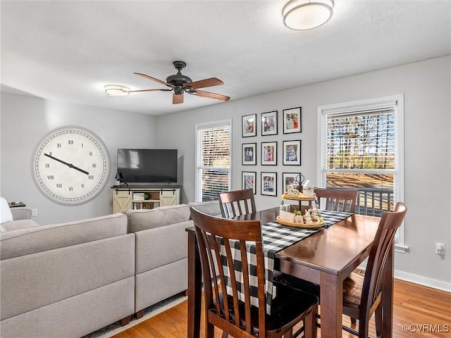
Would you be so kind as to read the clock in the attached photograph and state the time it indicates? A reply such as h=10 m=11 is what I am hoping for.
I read h=3 m=49
